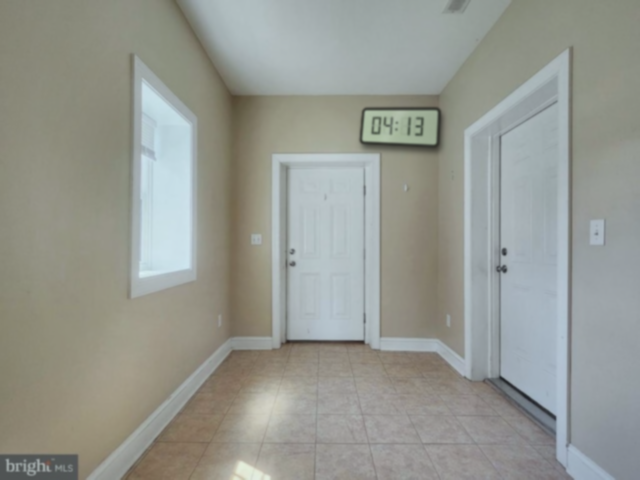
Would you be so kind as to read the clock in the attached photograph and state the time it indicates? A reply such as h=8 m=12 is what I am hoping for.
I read h=4 m=13
